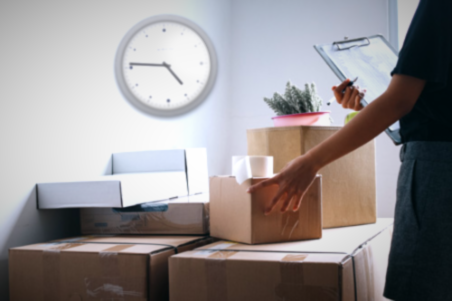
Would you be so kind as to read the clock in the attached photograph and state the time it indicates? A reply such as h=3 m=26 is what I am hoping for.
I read h=4 m=46
